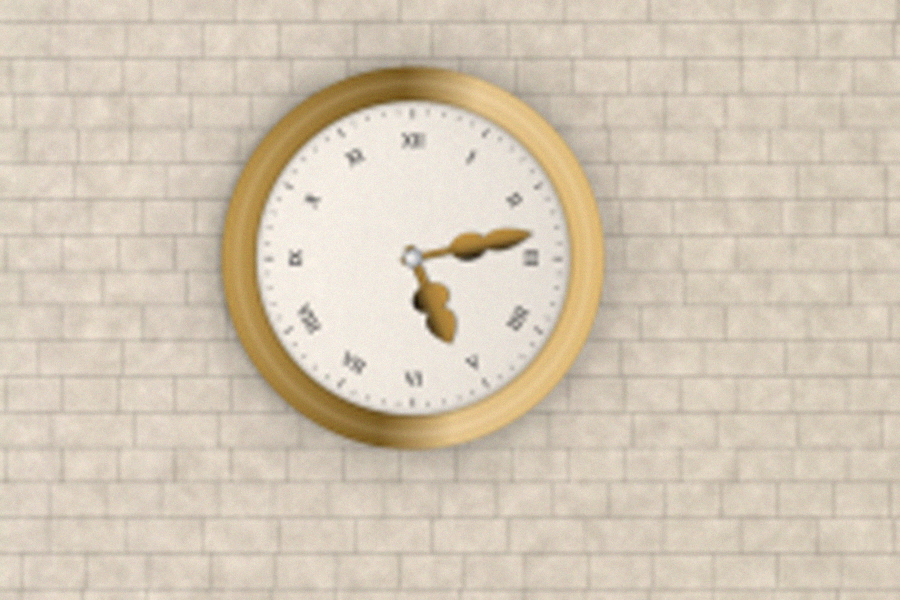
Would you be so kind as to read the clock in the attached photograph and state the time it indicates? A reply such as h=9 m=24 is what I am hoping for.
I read h=5 m=13
